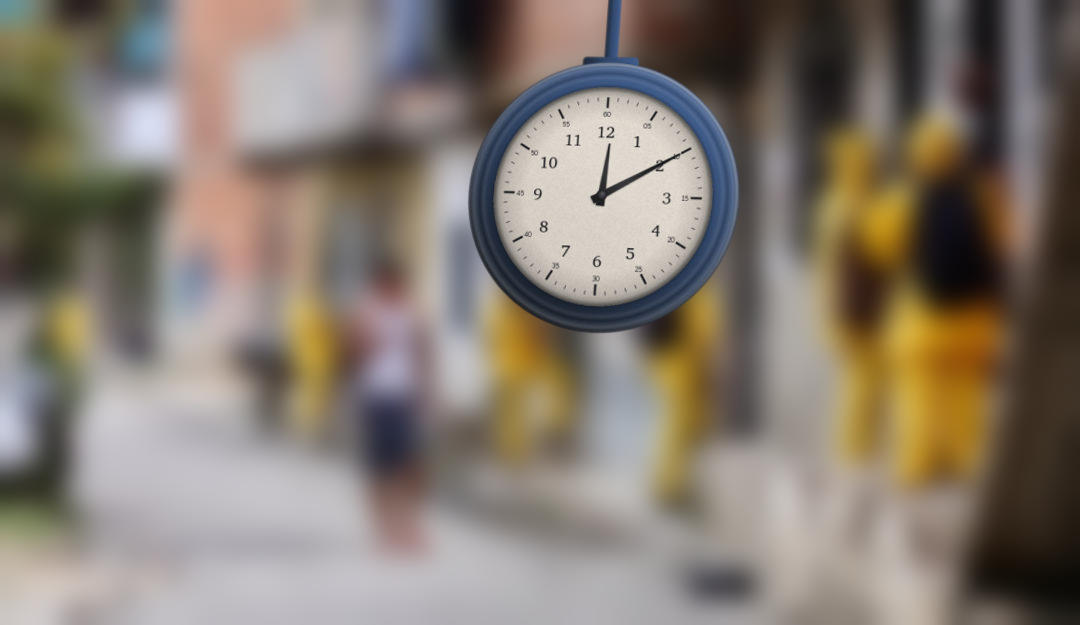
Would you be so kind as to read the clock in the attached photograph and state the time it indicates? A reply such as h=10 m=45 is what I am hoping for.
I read h=12 m=10
